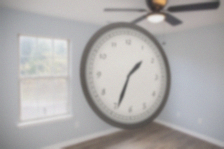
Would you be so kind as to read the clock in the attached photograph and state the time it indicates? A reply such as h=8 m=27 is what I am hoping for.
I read h=1 m=34
